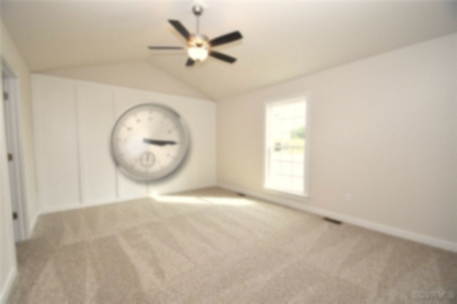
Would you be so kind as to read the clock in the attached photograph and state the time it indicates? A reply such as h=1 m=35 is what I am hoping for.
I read h=3 m=15
